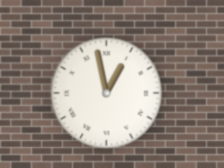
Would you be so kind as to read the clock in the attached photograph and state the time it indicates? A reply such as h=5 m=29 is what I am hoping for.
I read h=12 m=58
